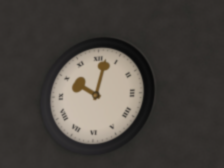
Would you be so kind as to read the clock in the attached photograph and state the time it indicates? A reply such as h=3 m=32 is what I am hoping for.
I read h=10 m=2
